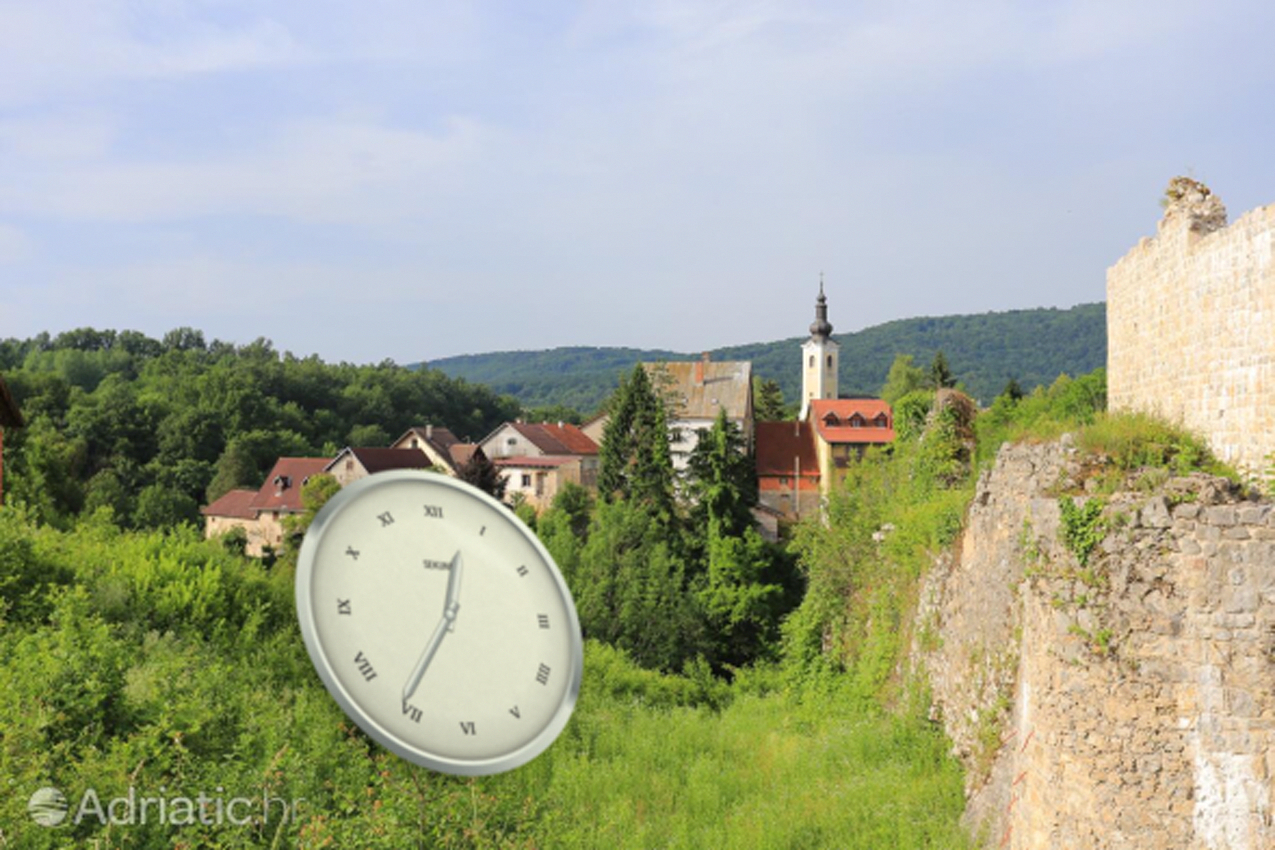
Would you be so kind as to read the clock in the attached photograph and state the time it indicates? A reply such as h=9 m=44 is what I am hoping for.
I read h=12 m=36
